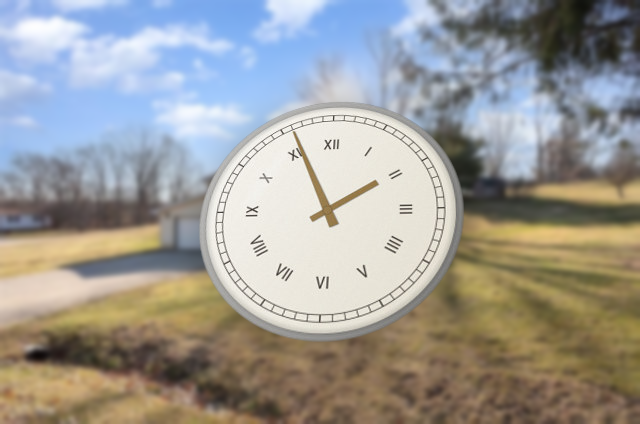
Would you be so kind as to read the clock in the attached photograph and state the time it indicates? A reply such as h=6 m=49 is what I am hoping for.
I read h=1 m=56
